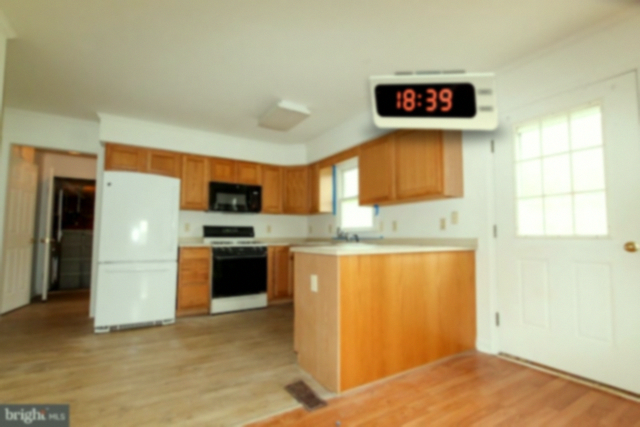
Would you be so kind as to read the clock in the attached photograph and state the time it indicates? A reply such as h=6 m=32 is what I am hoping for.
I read h=18 m=39
